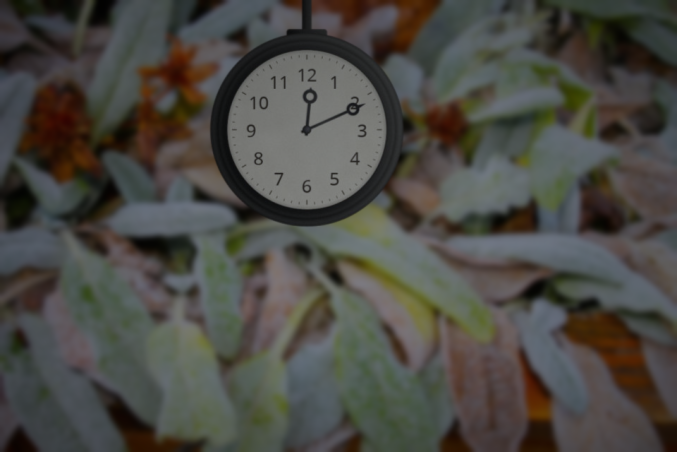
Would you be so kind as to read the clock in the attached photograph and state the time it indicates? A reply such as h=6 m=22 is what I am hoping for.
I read h=12 m=11
